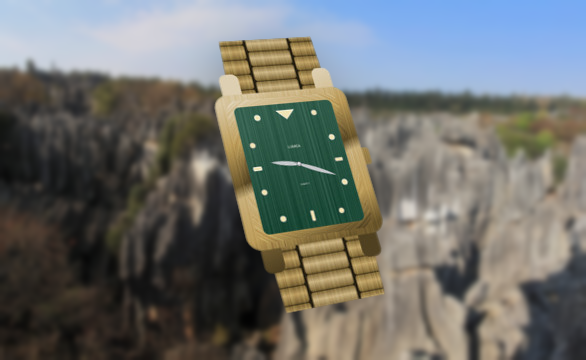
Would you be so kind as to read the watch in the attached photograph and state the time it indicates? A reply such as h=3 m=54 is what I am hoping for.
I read h=9 m=19
